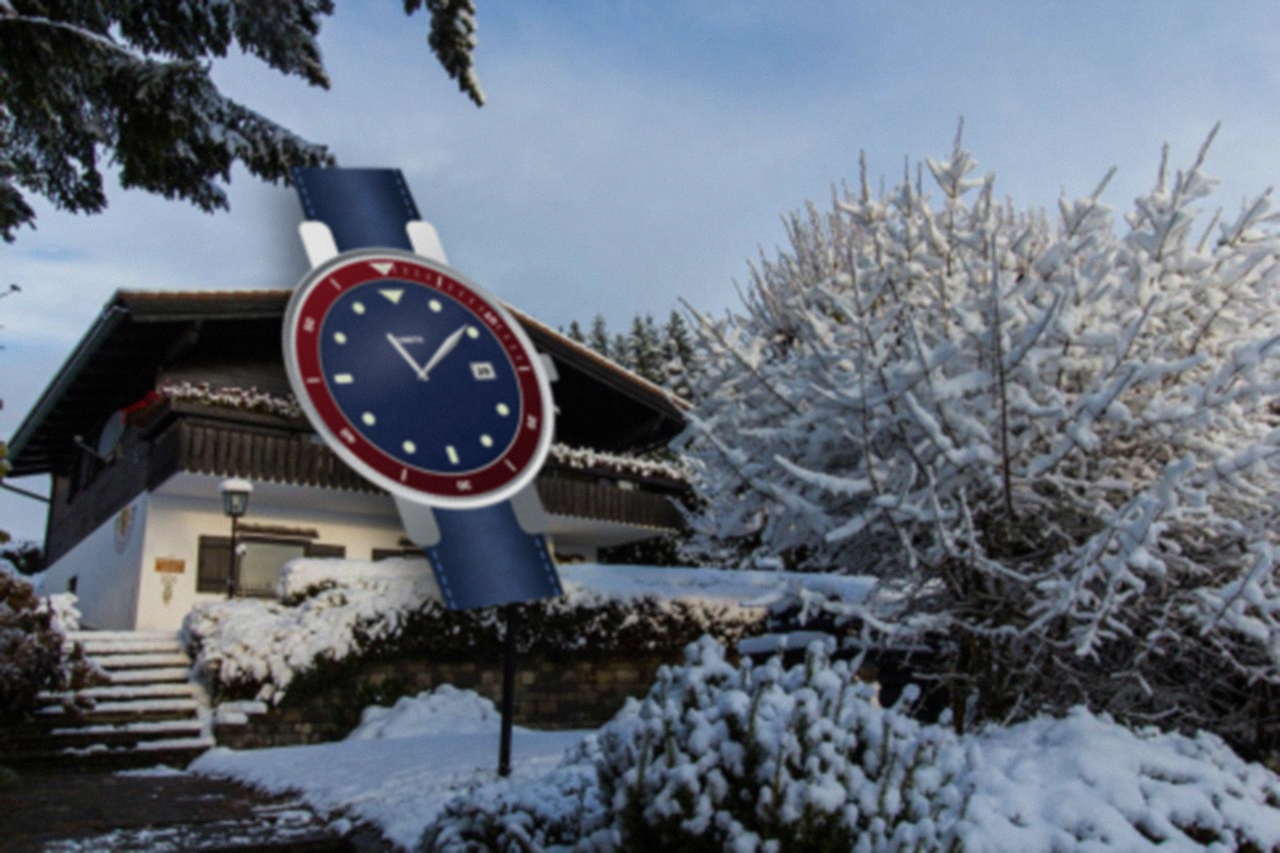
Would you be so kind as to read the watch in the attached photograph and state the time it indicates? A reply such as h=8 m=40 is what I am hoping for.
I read h=11 m=9
